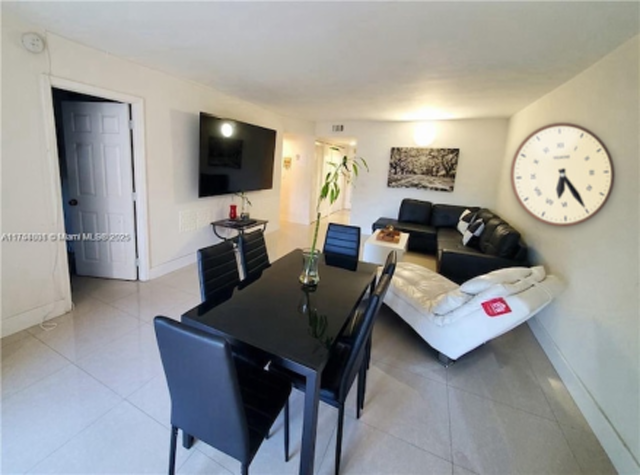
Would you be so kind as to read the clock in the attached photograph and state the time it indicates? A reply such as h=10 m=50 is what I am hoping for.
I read h=6 m=25
